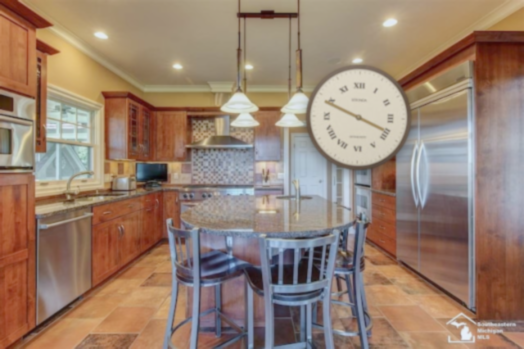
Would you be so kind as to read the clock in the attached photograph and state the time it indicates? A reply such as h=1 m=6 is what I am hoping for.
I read h=3 m=49
